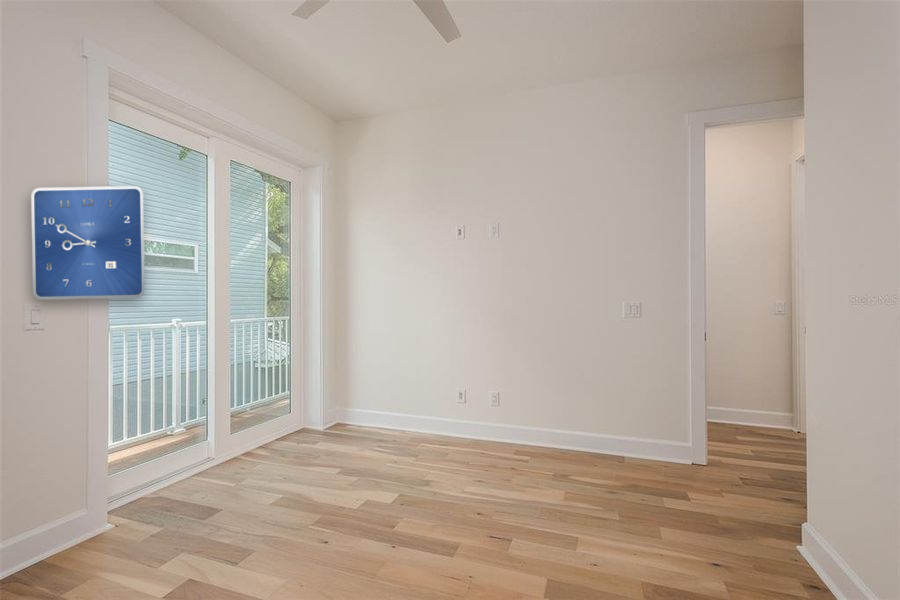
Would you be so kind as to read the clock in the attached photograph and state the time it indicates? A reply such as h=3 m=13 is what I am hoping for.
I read h=8 m=50
